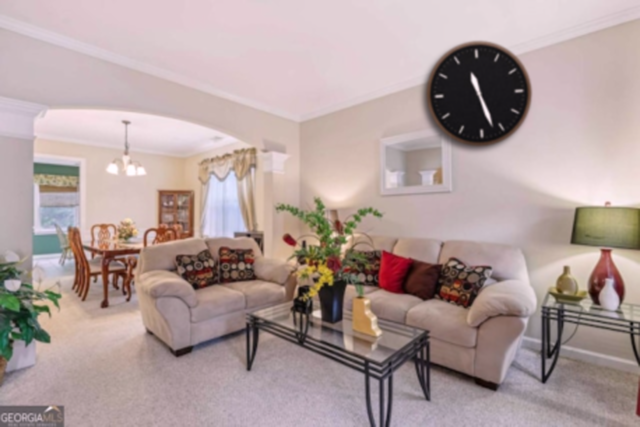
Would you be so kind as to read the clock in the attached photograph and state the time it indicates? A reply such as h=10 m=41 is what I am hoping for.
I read h=11 m=27
